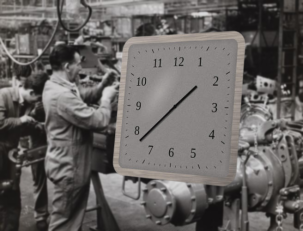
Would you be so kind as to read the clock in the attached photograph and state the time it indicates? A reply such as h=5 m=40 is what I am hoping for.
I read h=1 m=38
